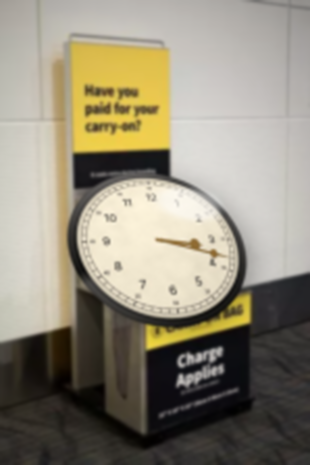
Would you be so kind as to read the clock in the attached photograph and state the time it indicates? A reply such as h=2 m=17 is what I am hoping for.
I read h=3 m=18
